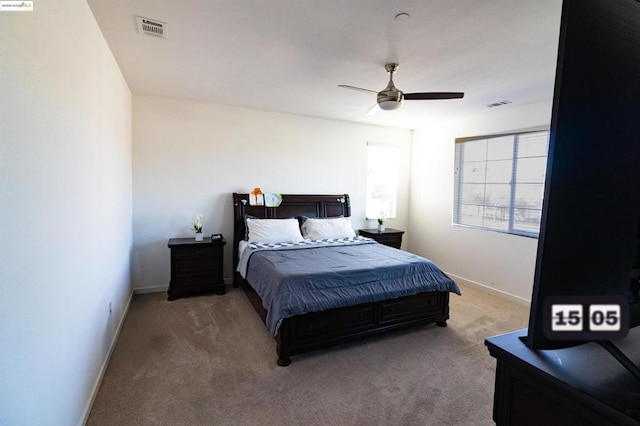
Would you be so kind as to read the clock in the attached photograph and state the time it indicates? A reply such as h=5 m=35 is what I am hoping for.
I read h=15 m=5
